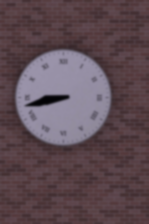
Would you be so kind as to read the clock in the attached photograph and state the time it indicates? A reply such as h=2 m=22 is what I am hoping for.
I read h=8 m=43
